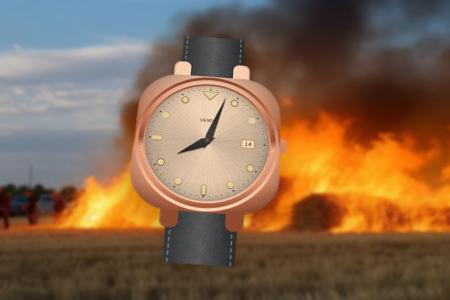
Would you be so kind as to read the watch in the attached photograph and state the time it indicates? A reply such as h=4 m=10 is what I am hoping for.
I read h=8 m=3
